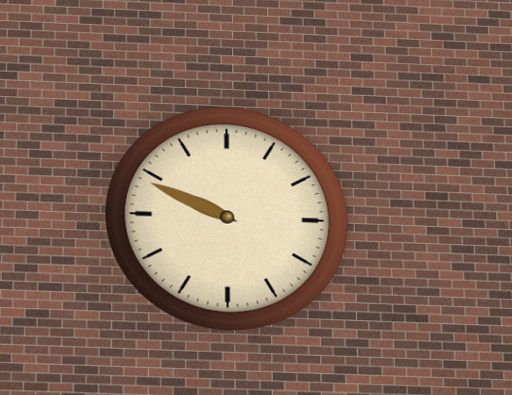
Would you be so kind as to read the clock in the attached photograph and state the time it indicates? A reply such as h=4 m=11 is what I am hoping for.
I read h=9 m=49
